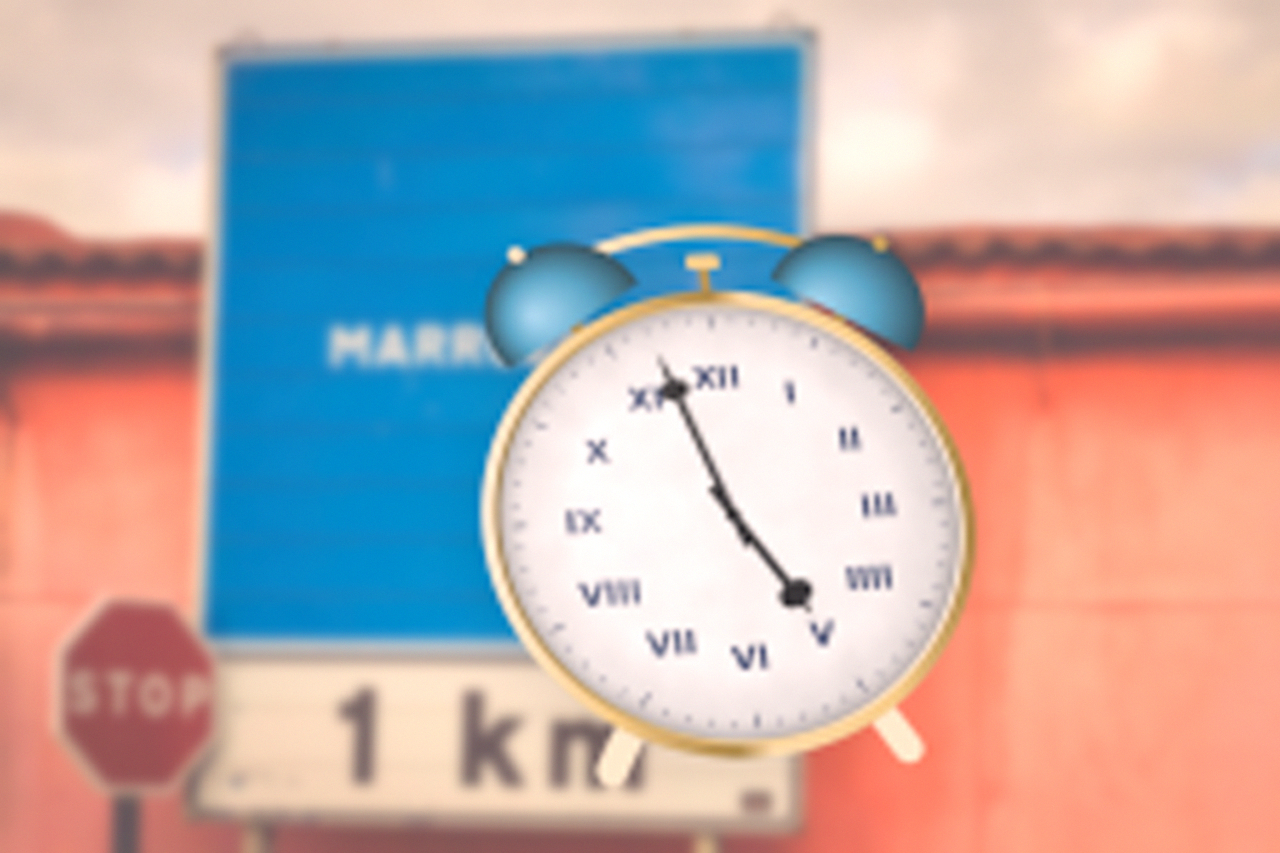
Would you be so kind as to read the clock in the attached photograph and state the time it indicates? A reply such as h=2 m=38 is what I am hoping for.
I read h=4 m=57
